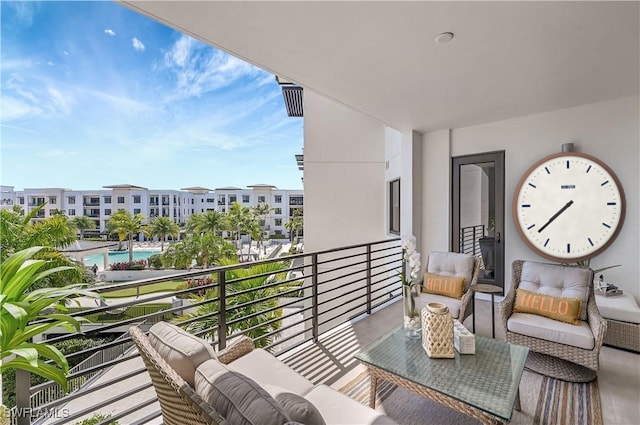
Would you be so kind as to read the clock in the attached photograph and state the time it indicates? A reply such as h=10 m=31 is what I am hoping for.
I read h=7 m=38
